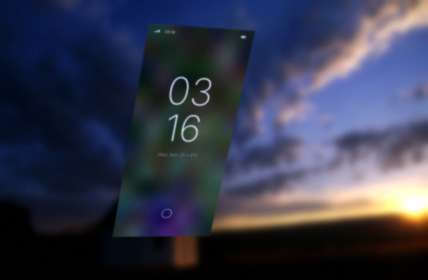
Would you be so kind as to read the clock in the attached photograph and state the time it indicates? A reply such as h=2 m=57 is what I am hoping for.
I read h=3 m=16
